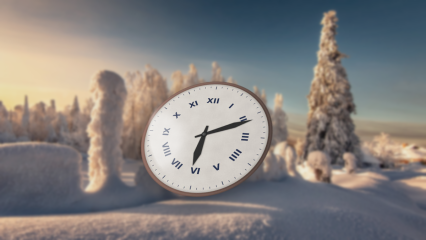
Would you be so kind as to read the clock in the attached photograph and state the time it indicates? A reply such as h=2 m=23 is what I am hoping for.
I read h=6 m=11
